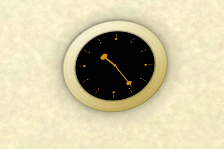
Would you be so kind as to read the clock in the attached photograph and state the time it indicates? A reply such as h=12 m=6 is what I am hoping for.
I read h=10 m=24
